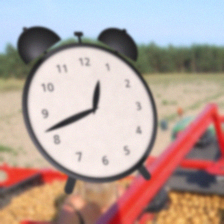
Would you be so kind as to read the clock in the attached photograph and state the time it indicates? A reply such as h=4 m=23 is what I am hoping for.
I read h=12 m=42
